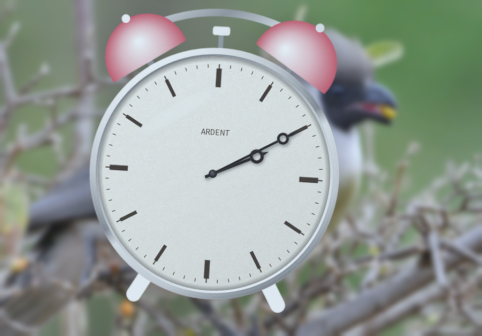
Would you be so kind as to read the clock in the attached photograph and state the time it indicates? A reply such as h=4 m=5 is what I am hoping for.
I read h=2 m=10
